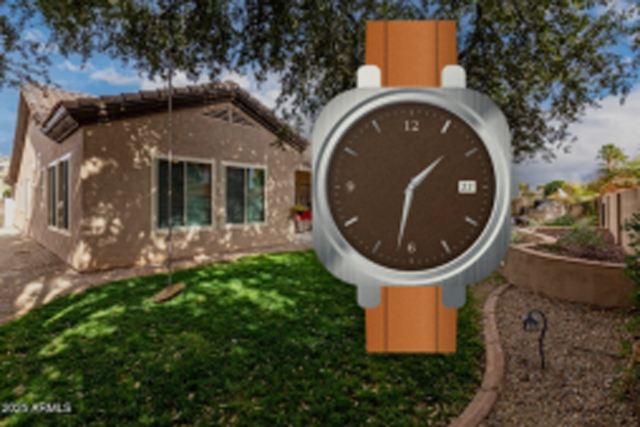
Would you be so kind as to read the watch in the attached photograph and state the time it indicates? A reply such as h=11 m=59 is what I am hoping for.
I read h=1 m=32
